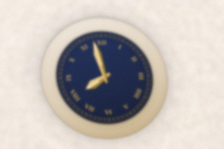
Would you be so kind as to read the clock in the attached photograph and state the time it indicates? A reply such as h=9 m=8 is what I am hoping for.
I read h=7 m=58
